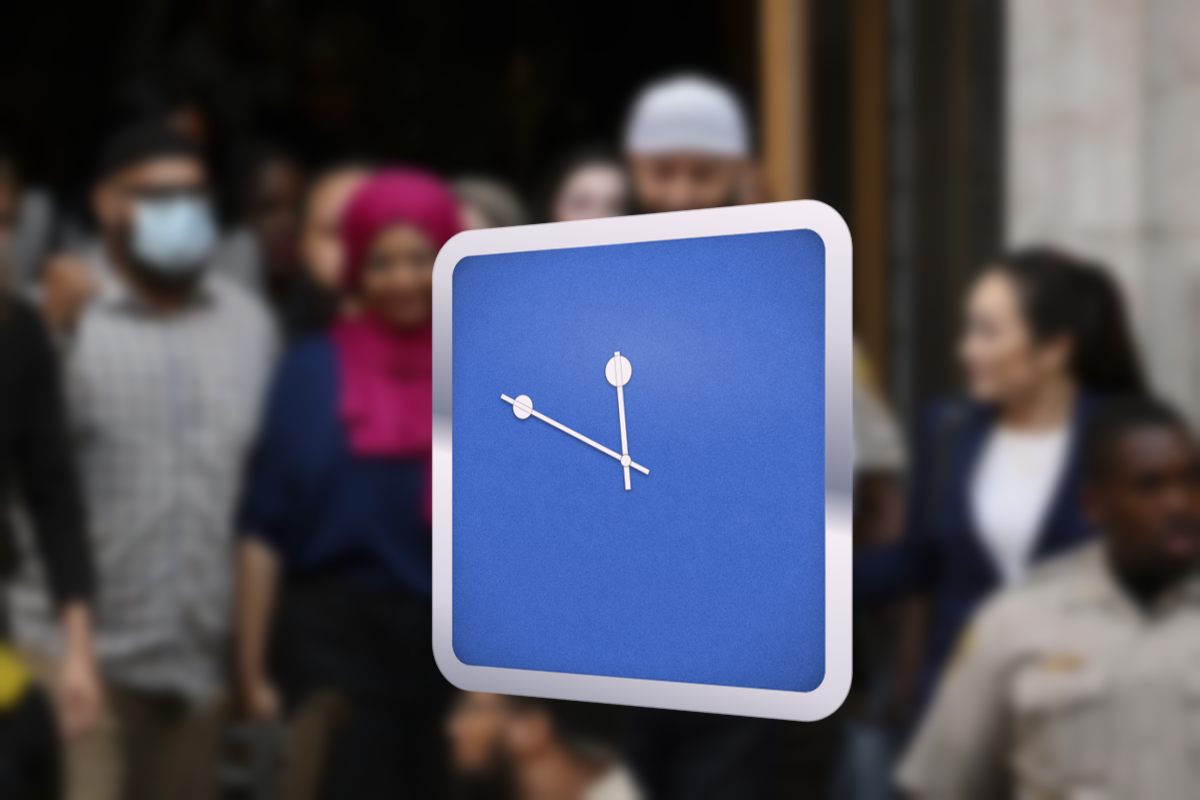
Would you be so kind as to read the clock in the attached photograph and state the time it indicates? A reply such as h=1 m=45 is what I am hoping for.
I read h=11 m=49
